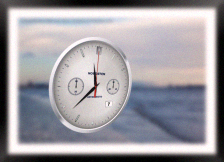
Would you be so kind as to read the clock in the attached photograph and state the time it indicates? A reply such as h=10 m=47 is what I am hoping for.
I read h=11 m=38
